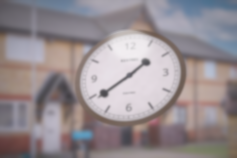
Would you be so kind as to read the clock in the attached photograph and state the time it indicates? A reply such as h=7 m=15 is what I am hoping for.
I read h=1 m=39
